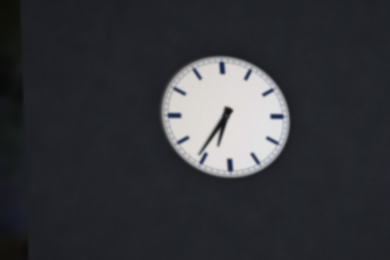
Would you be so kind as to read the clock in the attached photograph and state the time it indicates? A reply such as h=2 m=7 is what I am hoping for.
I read h=6 m=36
